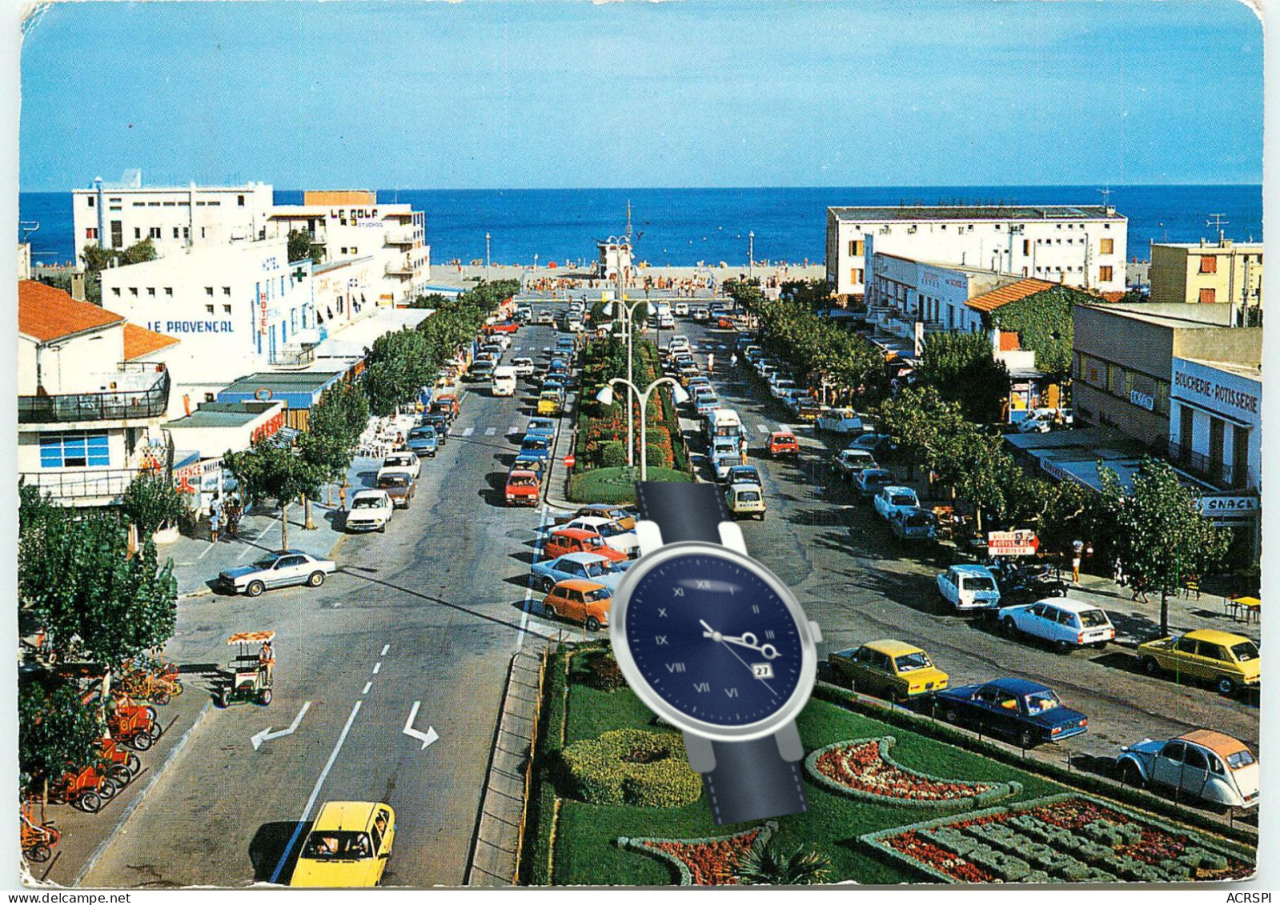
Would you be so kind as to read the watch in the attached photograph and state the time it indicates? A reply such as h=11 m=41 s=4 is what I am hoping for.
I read h=3 m=18 s=24
